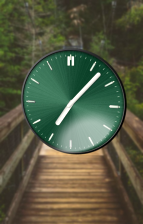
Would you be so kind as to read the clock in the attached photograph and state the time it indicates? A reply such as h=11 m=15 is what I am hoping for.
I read h=7 m=7
